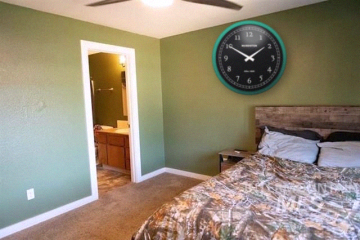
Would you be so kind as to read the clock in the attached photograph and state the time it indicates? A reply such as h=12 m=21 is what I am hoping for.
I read h=1 m=50
